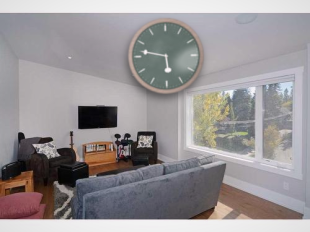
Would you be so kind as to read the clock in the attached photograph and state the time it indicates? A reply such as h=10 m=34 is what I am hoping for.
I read h=5 m=47
